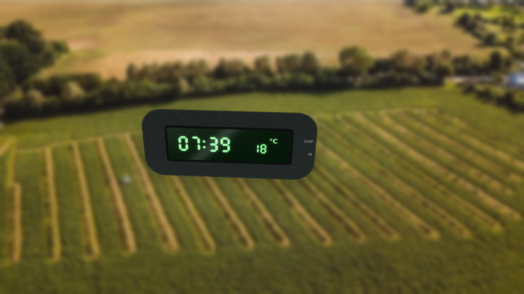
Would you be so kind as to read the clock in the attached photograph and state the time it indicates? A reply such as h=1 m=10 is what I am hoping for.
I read h=7 m=39
